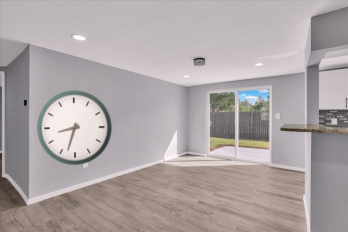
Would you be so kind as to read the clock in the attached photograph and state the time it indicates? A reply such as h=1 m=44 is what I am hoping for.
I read h=8 m=33
